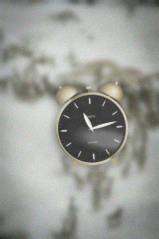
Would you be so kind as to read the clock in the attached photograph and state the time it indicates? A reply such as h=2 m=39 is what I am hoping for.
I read h=11 m=13
